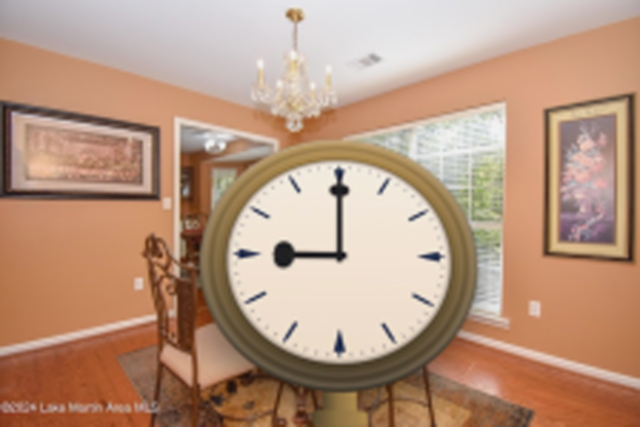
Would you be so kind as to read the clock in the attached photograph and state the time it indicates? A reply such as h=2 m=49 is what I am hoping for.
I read h=9 m=0
